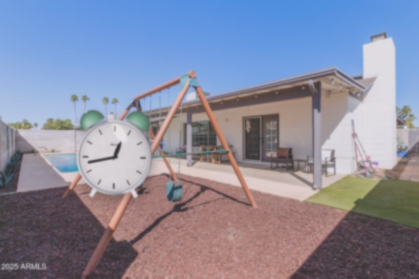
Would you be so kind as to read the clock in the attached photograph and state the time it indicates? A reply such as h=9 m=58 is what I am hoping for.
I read h=12 m=43
